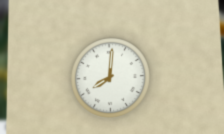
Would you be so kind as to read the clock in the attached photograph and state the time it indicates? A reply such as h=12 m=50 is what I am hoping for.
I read h=8 m=1
